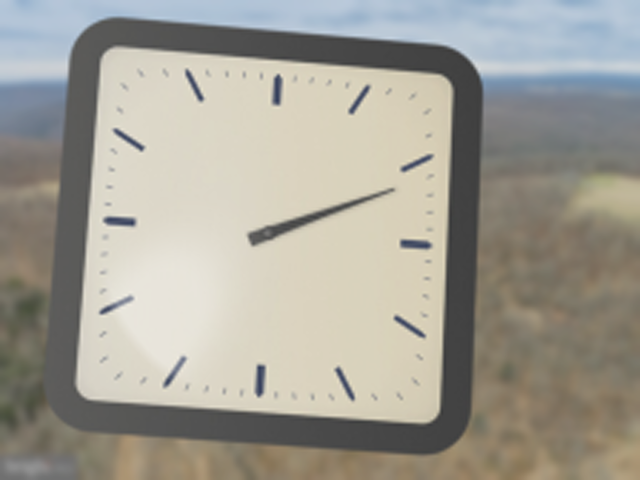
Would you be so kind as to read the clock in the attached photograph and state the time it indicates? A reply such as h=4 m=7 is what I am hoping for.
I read h=2 m=11
